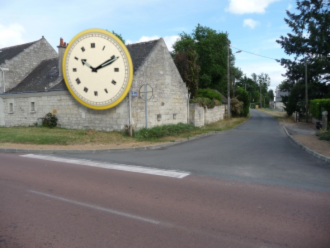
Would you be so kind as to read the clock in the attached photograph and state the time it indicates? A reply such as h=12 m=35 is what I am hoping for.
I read h=10 m=11
